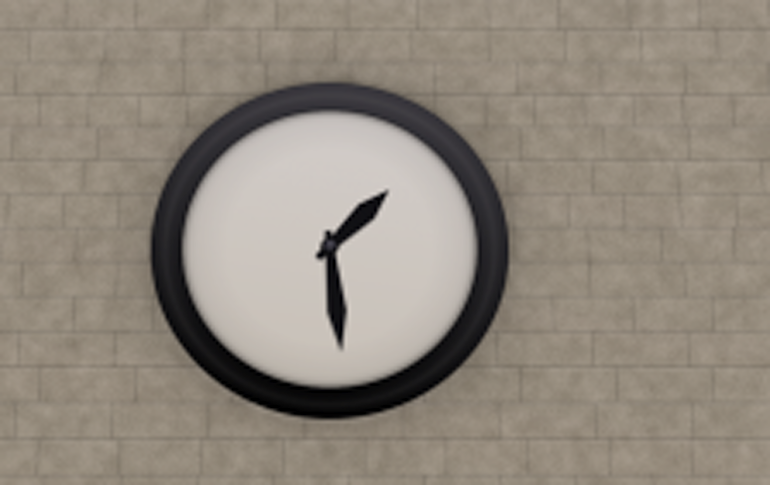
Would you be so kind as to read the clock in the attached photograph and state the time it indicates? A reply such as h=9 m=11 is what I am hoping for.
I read h=1 m=29
